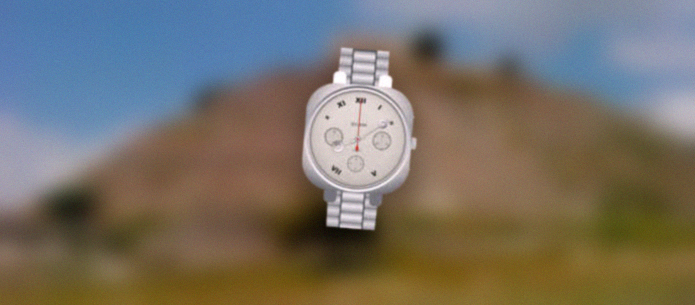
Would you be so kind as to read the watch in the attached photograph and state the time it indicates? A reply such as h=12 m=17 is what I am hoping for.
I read h=8 m=9
